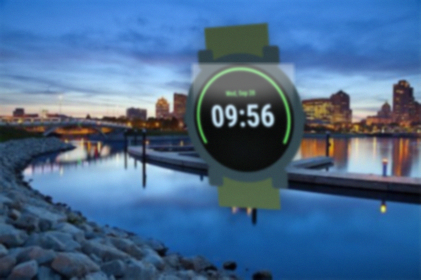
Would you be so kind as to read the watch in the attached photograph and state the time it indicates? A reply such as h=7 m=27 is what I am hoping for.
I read h=9 m=56
